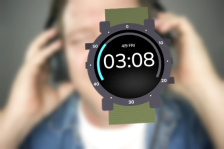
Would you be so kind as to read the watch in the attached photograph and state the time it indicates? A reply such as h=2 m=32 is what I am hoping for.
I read h=3 m=8
